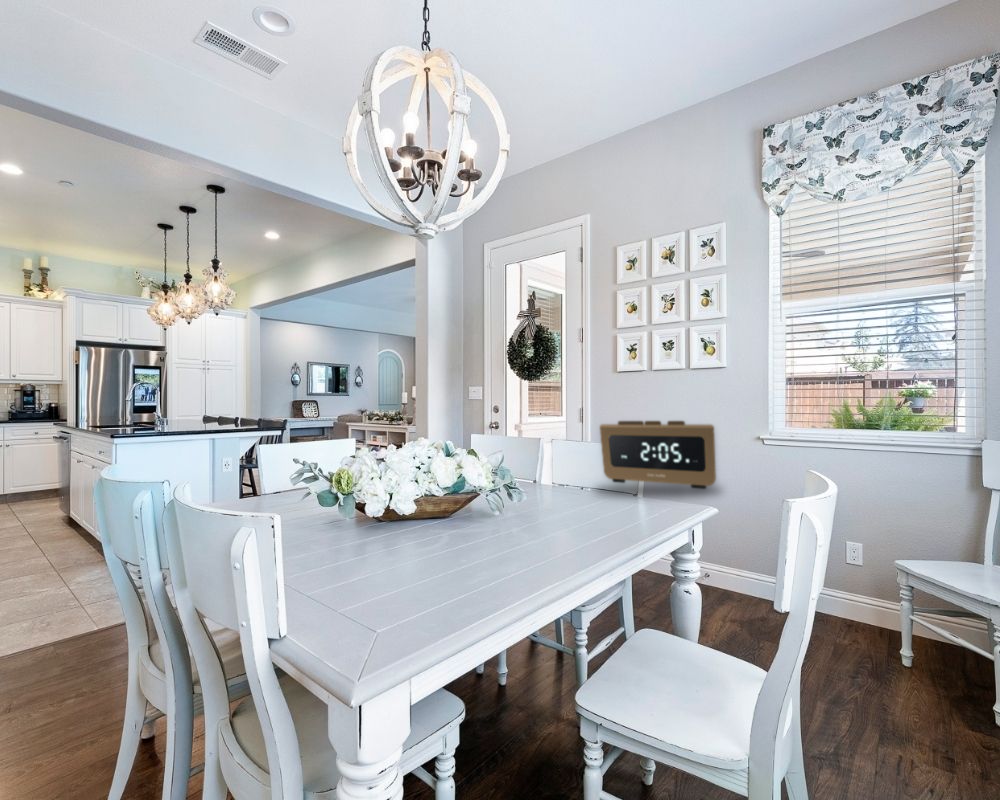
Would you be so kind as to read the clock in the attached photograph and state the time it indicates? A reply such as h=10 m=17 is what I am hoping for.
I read h=2 m=5
